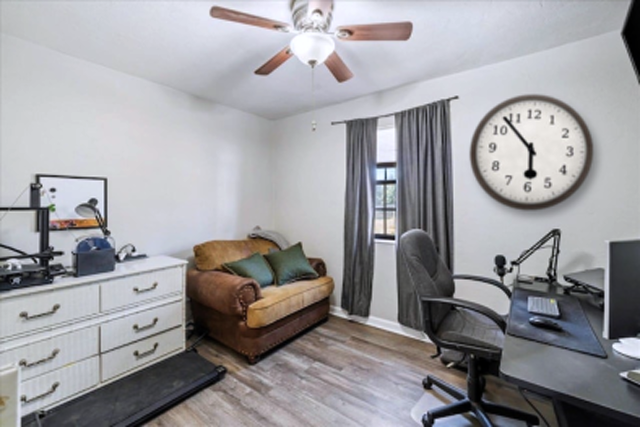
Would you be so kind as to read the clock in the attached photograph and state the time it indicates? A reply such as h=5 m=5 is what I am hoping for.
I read h=5 m=53
